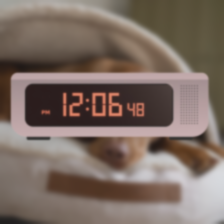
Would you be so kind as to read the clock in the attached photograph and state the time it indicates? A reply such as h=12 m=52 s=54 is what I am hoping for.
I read h=12 m=6 s=48
